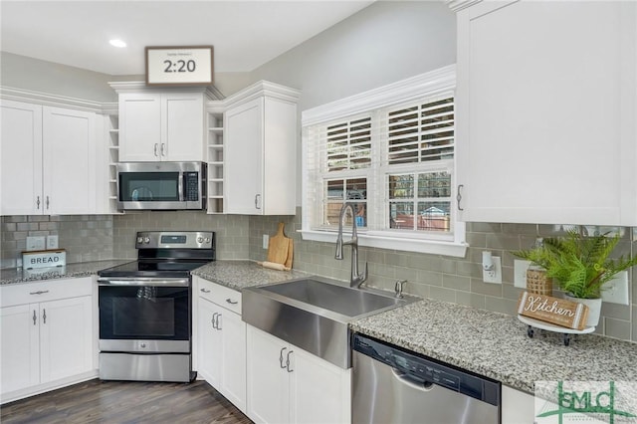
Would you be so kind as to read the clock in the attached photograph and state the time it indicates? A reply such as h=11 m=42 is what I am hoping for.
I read h=2 m=20
